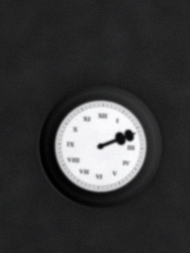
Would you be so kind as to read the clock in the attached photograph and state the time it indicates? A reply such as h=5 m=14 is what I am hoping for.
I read h=2 m=11
